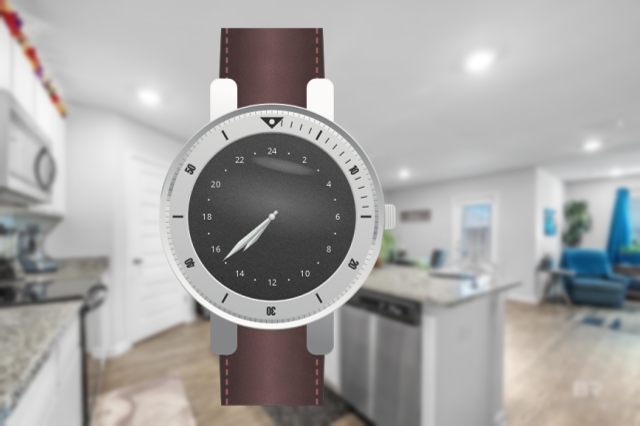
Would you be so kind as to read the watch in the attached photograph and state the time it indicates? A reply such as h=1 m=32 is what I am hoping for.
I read h=14 m=38
